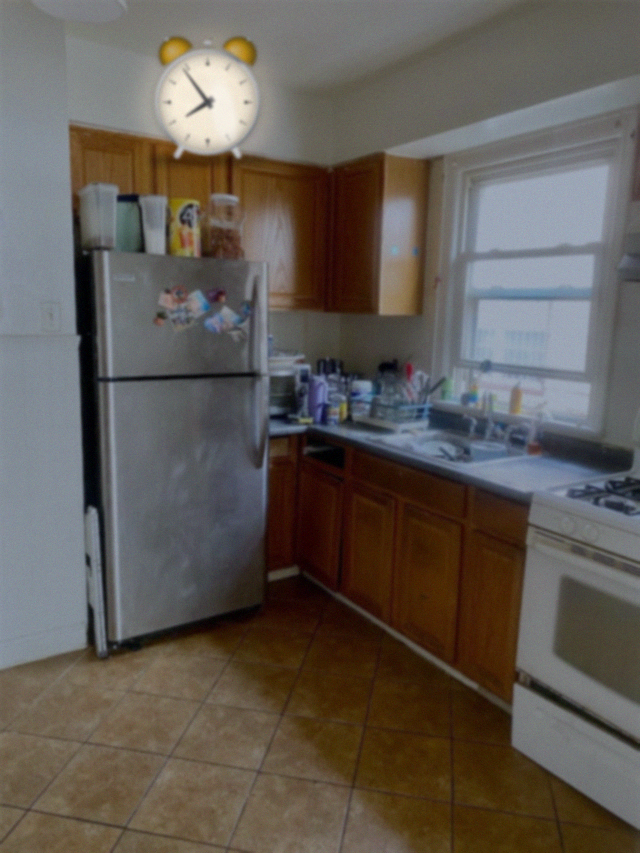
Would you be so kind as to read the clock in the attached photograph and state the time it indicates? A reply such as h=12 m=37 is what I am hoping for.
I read h=7 m=54
